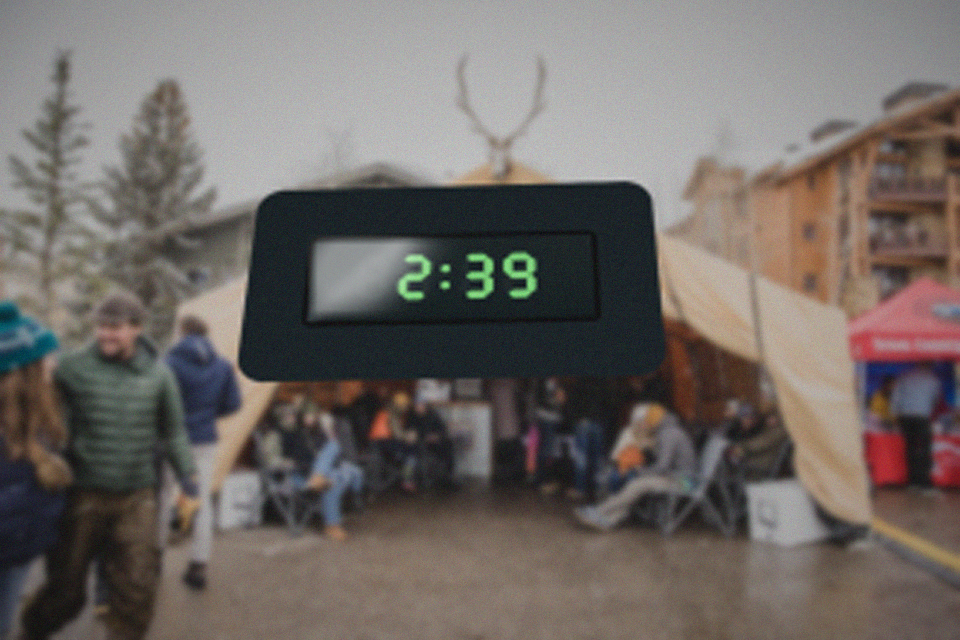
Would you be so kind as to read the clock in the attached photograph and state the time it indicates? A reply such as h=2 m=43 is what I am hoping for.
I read h=2 m=39
